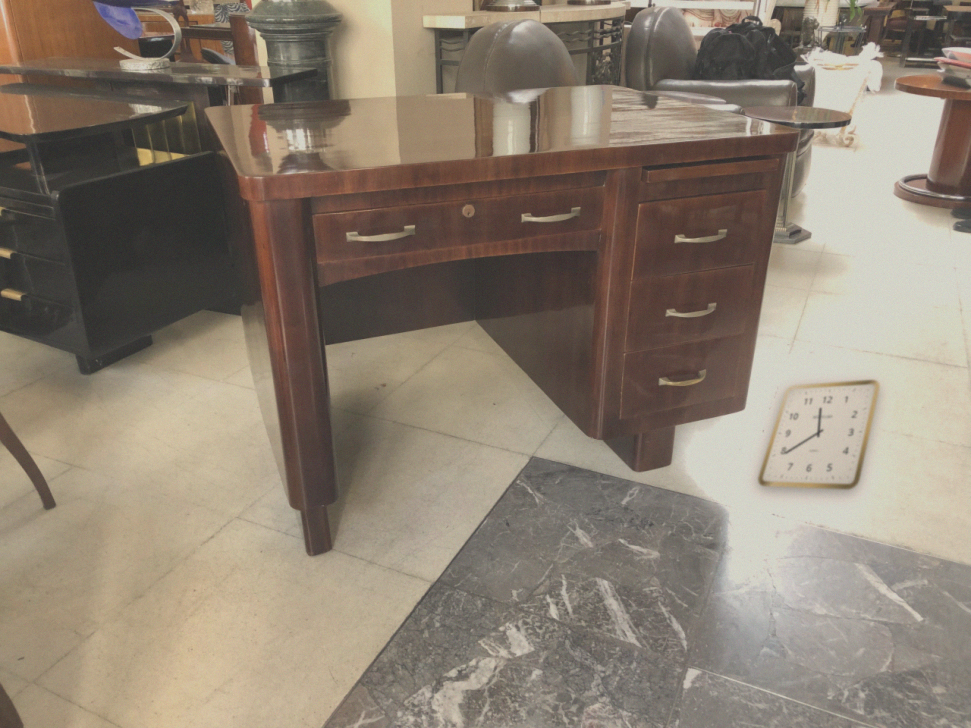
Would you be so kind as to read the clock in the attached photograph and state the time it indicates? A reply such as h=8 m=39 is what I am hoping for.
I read h=11 m=39
